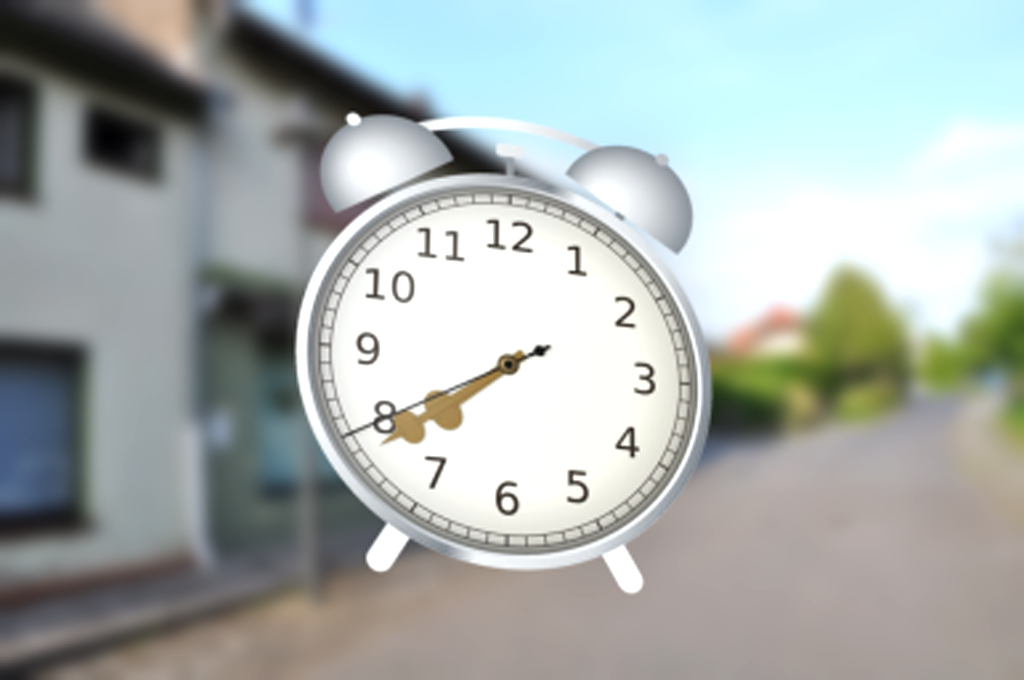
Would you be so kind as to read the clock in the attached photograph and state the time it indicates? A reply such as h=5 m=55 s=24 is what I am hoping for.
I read h=7 m=38 s=40
